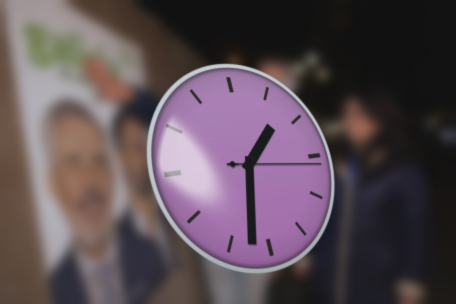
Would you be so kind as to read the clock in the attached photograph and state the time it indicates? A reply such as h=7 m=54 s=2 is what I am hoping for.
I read h=1 m=32 s=16
